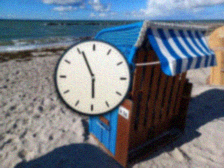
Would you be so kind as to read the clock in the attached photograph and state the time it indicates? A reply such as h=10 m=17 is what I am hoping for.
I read h=5 m=56
